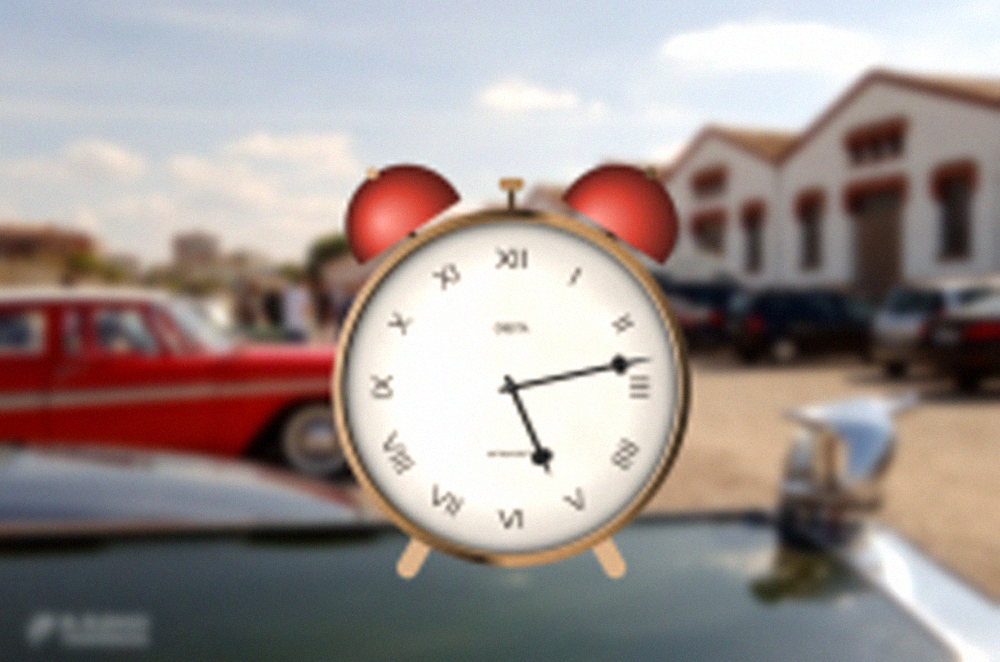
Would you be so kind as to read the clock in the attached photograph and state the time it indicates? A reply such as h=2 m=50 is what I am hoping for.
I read h=5 m=13
